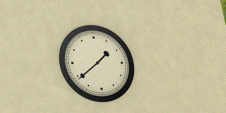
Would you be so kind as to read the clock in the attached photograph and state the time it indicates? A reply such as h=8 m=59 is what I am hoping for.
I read h=1 m=39
